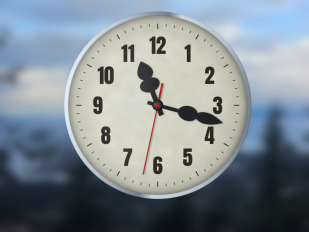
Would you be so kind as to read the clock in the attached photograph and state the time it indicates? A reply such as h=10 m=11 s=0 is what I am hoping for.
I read h=11 m=17 s=32
